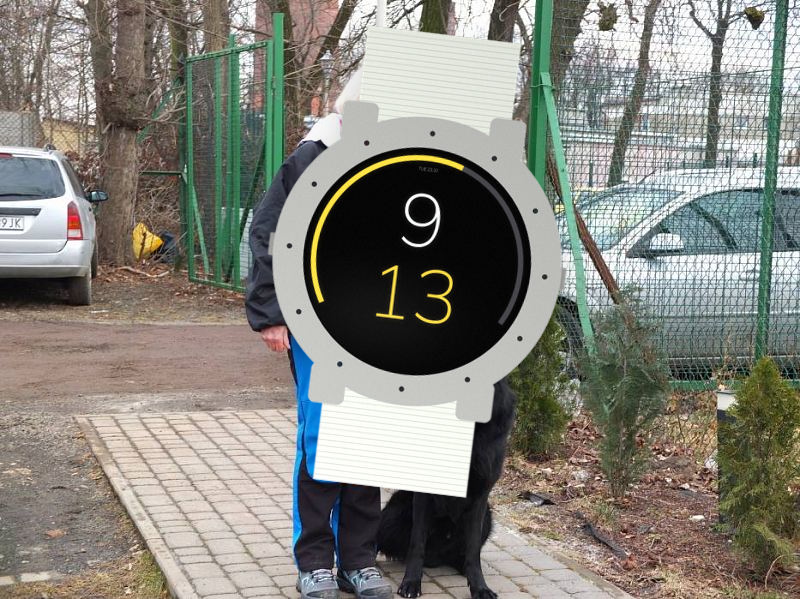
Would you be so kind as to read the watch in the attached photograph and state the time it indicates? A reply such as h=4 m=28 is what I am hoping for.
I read h=9 m=13
